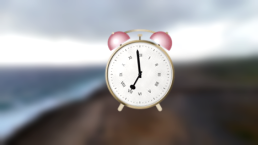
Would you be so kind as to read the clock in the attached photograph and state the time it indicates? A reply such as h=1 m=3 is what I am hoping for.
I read h=6 m=59
